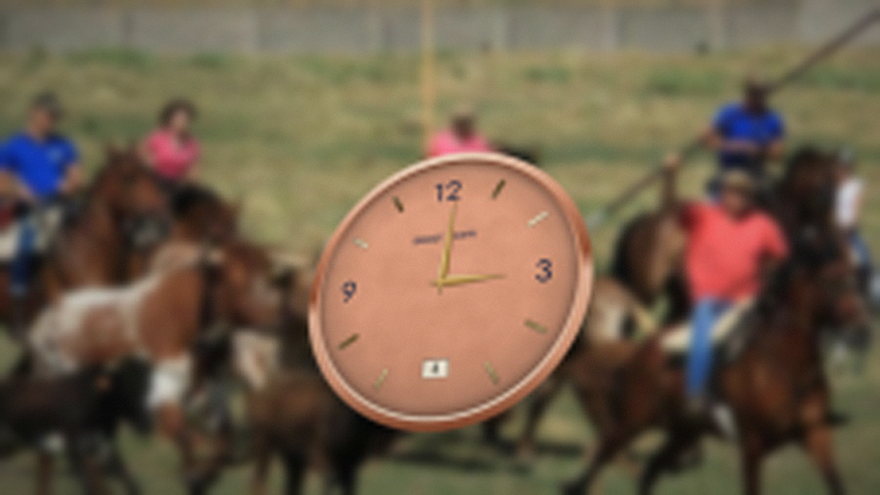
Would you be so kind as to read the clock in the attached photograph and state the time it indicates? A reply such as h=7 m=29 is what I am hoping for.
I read h=3 m=1
